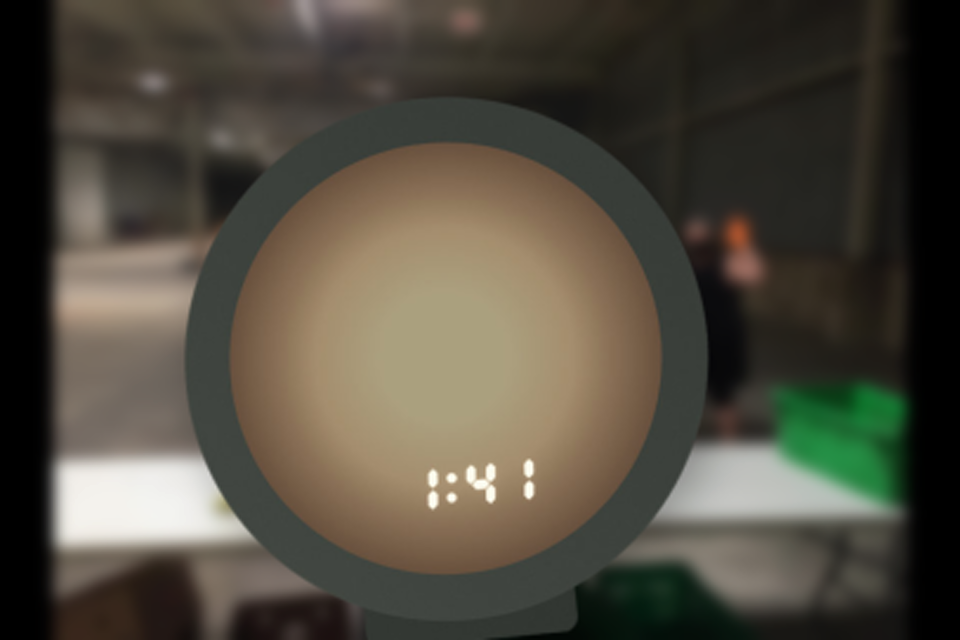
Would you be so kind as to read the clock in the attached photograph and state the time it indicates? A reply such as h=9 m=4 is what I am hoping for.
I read h=1 m=41
